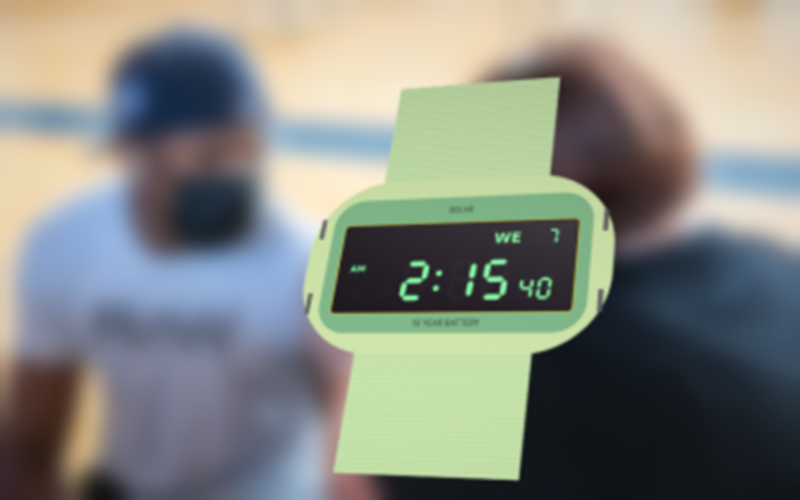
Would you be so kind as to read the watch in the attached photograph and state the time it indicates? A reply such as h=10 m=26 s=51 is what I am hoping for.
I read h=2 m=15 s=40
